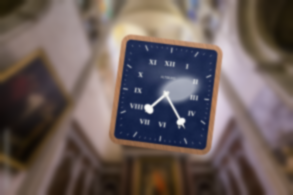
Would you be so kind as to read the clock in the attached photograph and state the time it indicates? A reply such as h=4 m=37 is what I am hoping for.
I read h=7 m=24
